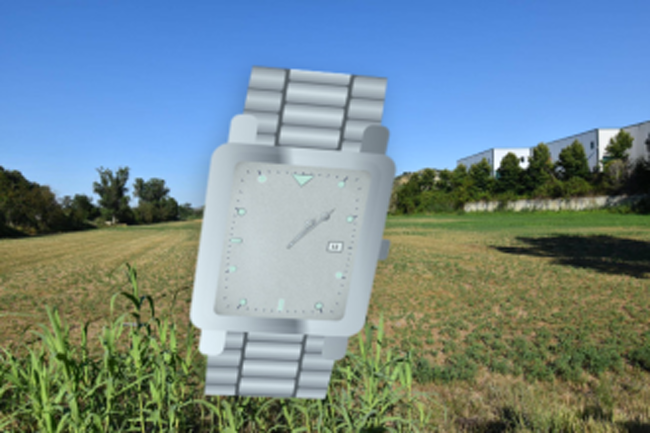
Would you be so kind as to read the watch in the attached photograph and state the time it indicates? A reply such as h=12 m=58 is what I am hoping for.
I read h=1 m=7
